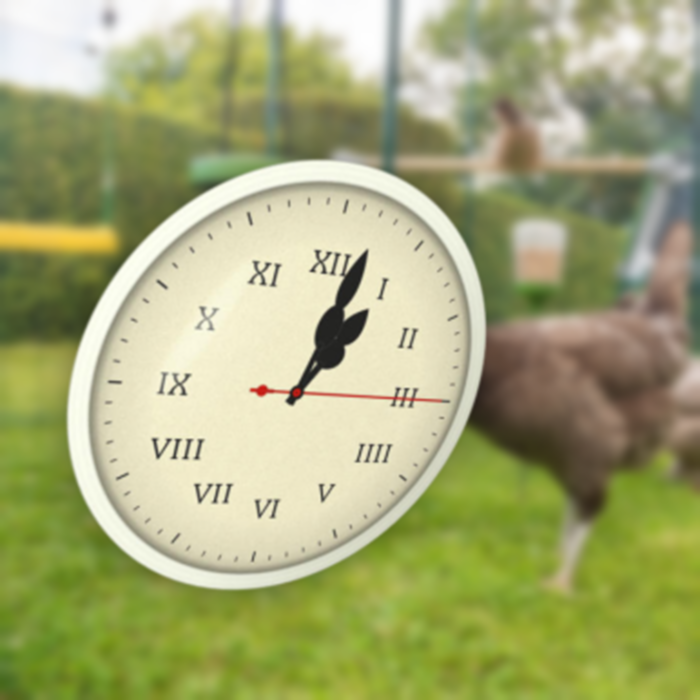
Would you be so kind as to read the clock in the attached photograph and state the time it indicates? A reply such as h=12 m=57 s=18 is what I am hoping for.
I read h=1 m=2 s=15
